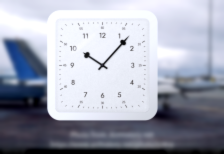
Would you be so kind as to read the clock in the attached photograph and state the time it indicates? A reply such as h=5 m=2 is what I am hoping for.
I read h=10 m=7
